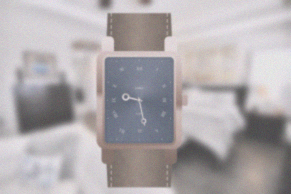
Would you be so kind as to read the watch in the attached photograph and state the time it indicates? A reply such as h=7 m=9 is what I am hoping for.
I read h=9 m=28
